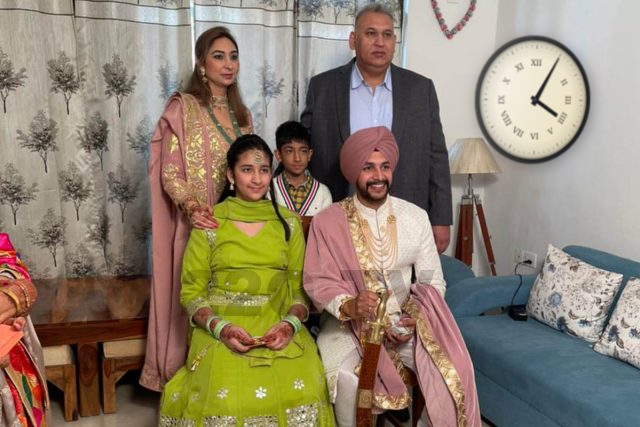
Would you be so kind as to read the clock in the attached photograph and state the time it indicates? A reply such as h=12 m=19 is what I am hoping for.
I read h=4 m=5
